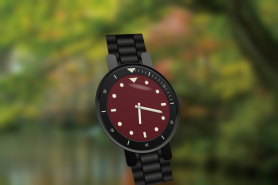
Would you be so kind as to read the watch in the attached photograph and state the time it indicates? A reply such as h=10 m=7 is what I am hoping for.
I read h=6 m=18
